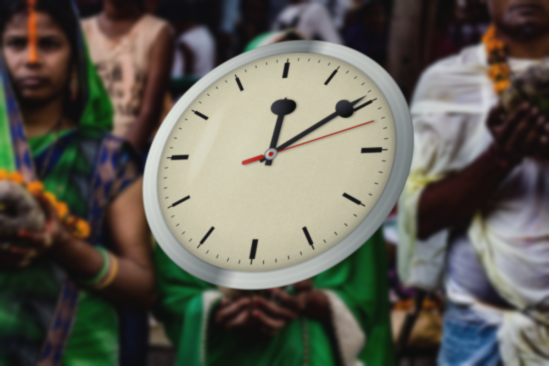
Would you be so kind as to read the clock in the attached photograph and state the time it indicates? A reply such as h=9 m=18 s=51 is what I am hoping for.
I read h=12 m=9 s=12
